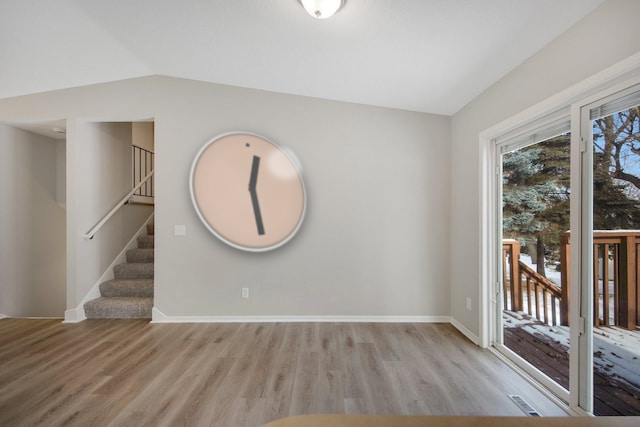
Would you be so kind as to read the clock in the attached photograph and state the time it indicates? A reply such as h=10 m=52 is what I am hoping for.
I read h=12 m=29
